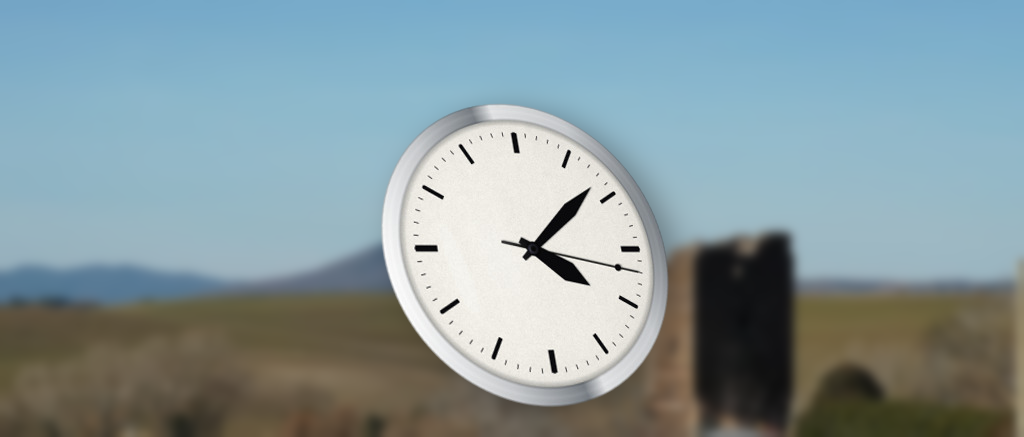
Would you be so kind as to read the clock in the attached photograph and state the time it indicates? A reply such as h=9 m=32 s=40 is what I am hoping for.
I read h=4 m=8 s=17
